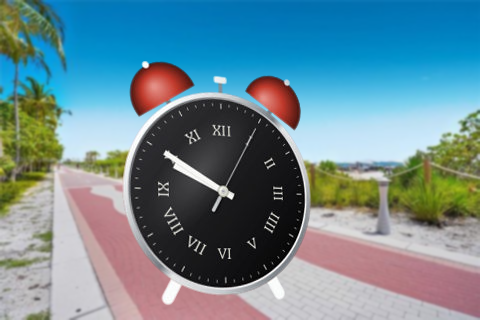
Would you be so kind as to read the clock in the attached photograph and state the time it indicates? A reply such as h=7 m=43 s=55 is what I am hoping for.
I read h=9 m=50 s=5
